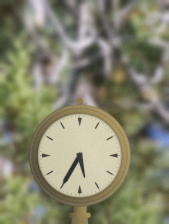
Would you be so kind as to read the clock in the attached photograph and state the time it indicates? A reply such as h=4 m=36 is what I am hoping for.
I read h=5 m=35
